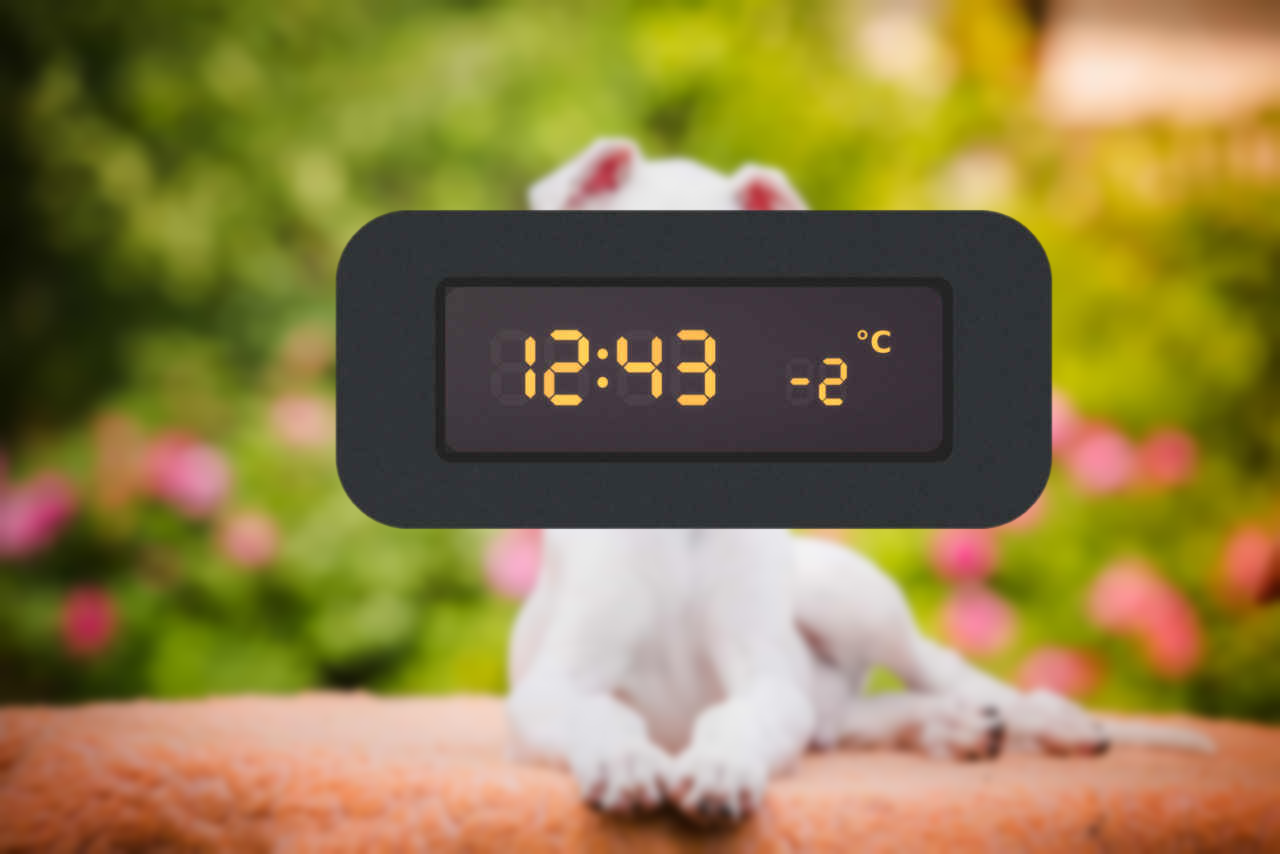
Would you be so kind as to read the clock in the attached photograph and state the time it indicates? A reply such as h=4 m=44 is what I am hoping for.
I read h=12 m=43
